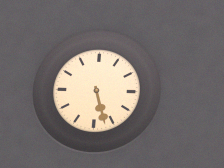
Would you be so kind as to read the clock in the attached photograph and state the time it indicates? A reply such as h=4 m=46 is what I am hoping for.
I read h=5 m=27
